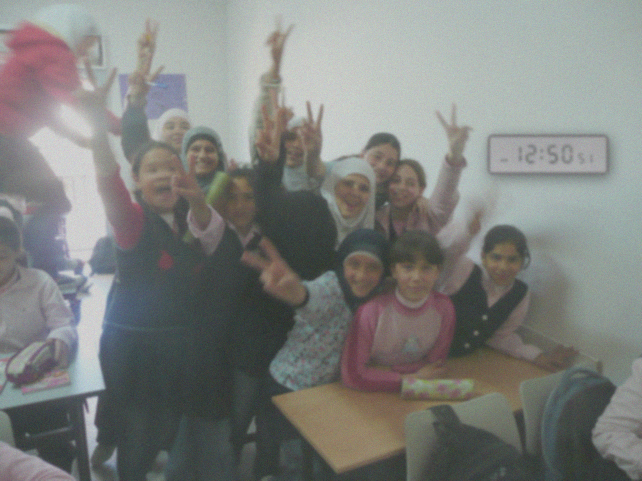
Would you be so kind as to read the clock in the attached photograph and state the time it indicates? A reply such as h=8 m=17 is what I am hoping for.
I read h=12 m=50
